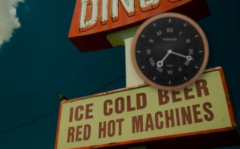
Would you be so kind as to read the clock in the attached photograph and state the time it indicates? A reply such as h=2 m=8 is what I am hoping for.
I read h=7 m=18
